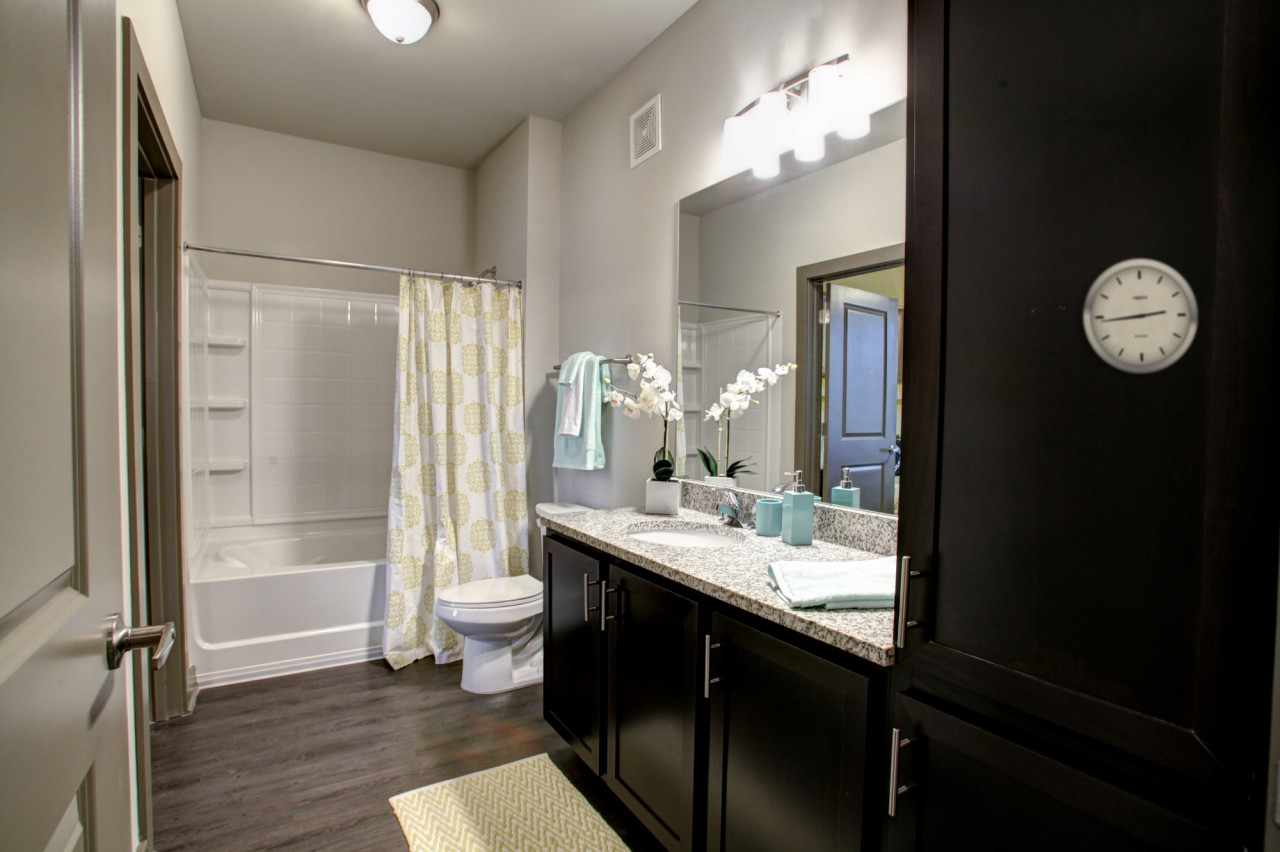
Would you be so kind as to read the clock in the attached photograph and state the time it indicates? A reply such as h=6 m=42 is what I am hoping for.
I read h=2 m=44
